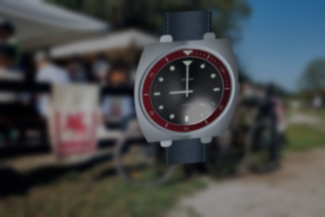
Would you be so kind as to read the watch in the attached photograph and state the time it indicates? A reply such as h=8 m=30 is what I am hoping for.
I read h=9 m=0
